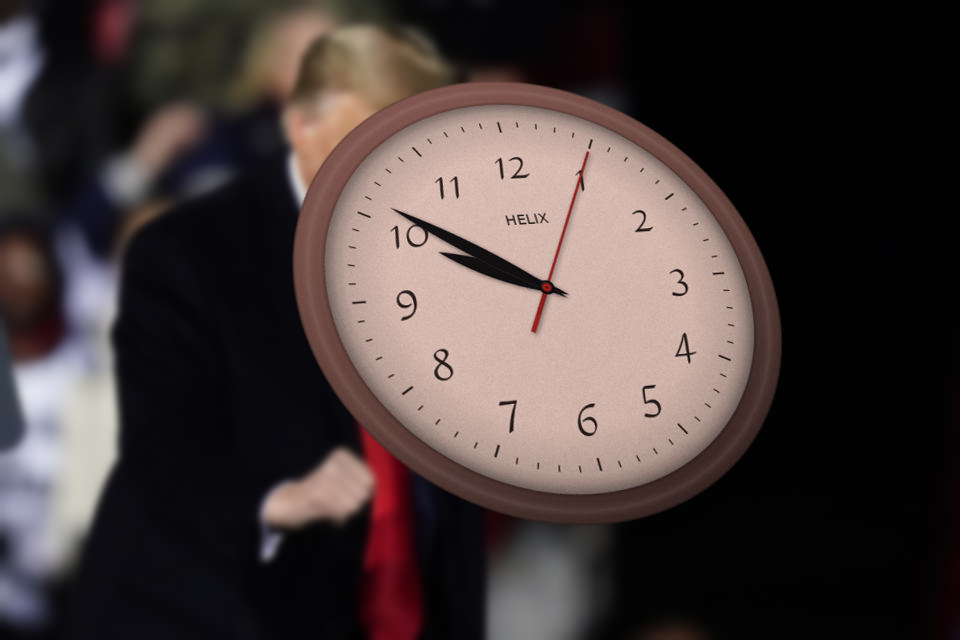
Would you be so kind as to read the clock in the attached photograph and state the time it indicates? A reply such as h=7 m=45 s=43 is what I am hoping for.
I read h=9 m=51 s=5
